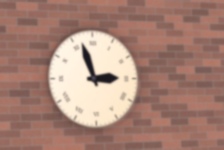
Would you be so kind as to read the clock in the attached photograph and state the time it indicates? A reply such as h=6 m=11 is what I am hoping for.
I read h=2 m=57
